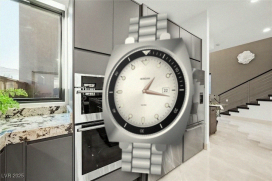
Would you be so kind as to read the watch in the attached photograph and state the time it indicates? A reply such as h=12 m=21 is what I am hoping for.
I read h=1 m=17
